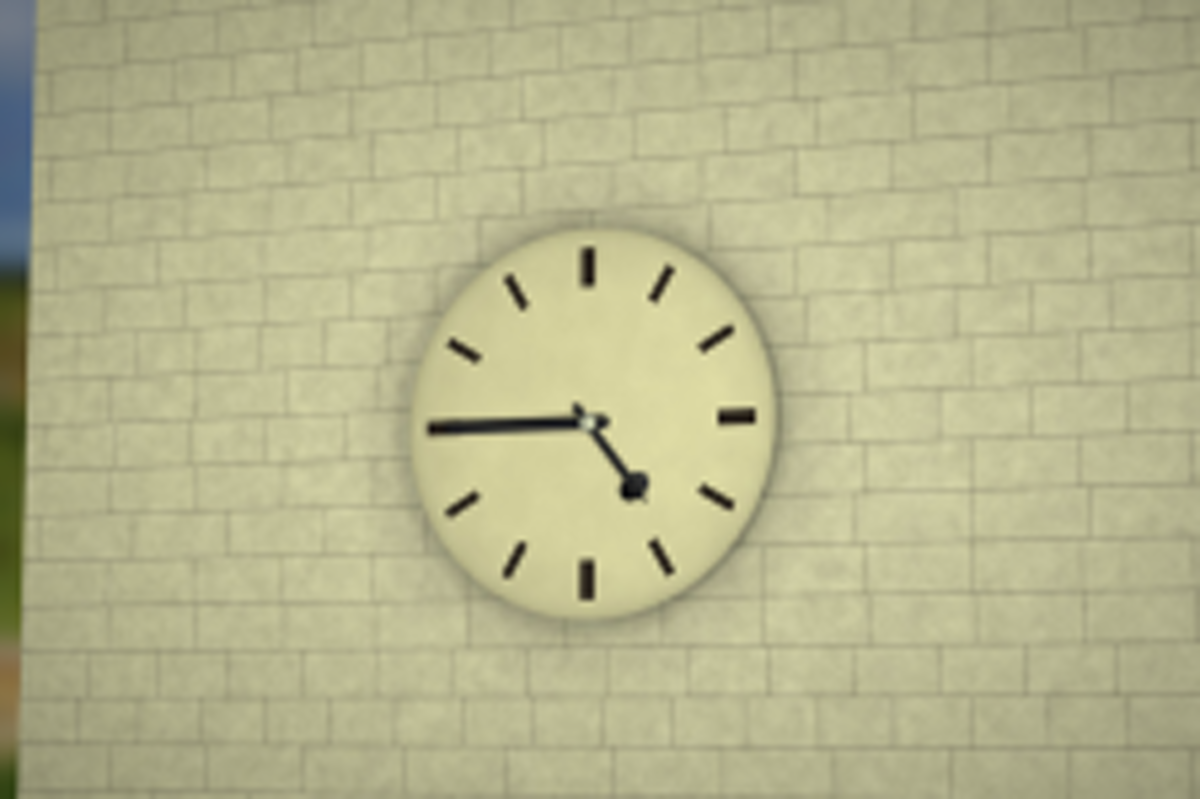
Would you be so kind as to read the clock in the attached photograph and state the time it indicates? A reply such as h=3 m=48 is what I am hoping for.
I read h=4 m=45
